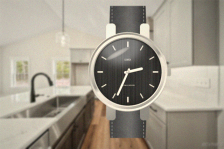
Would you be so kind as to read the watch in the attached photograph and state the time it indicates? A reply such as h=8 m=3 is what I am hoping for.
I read h=2 m=34
